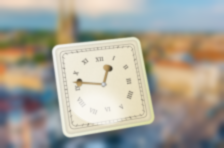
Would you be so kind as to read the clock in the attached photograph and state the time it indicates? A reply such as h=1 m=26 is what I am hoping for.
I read h=12 m=47
